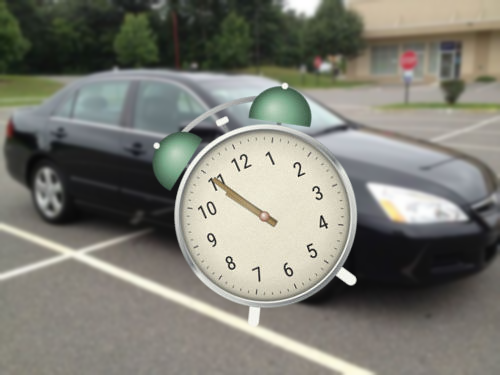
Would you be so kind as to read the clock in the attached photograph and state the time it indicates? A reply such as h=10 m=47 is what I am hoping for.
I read h=10 m=55
